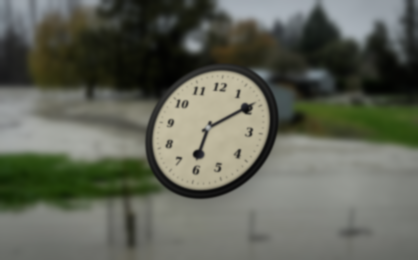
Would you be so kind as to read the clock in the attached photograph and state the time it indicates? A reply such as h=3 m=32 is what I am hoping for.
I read h=6 m=9
